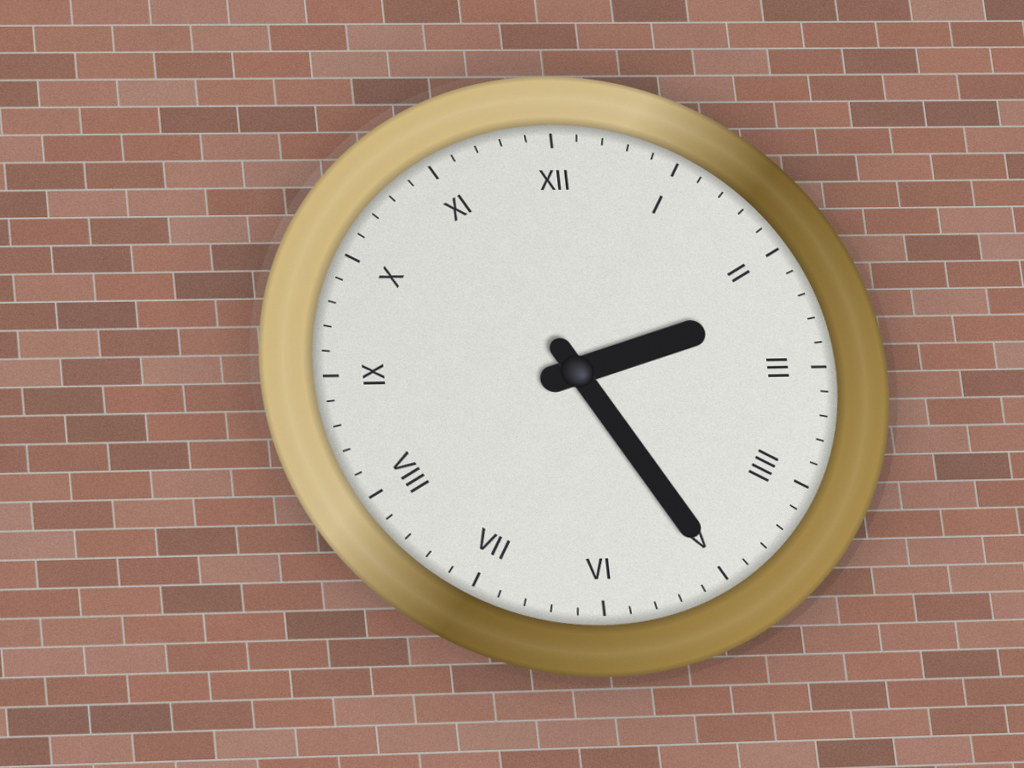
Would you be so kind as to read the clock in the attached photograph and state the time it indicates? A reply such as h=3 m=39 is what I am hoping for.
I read h=2 m=25
